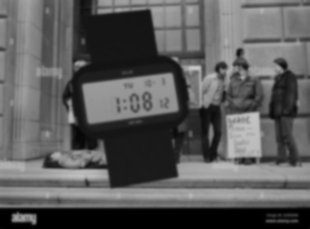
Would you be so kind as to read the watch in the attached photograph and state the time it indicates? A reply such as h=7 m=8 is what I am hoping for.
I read h=1 m=8
